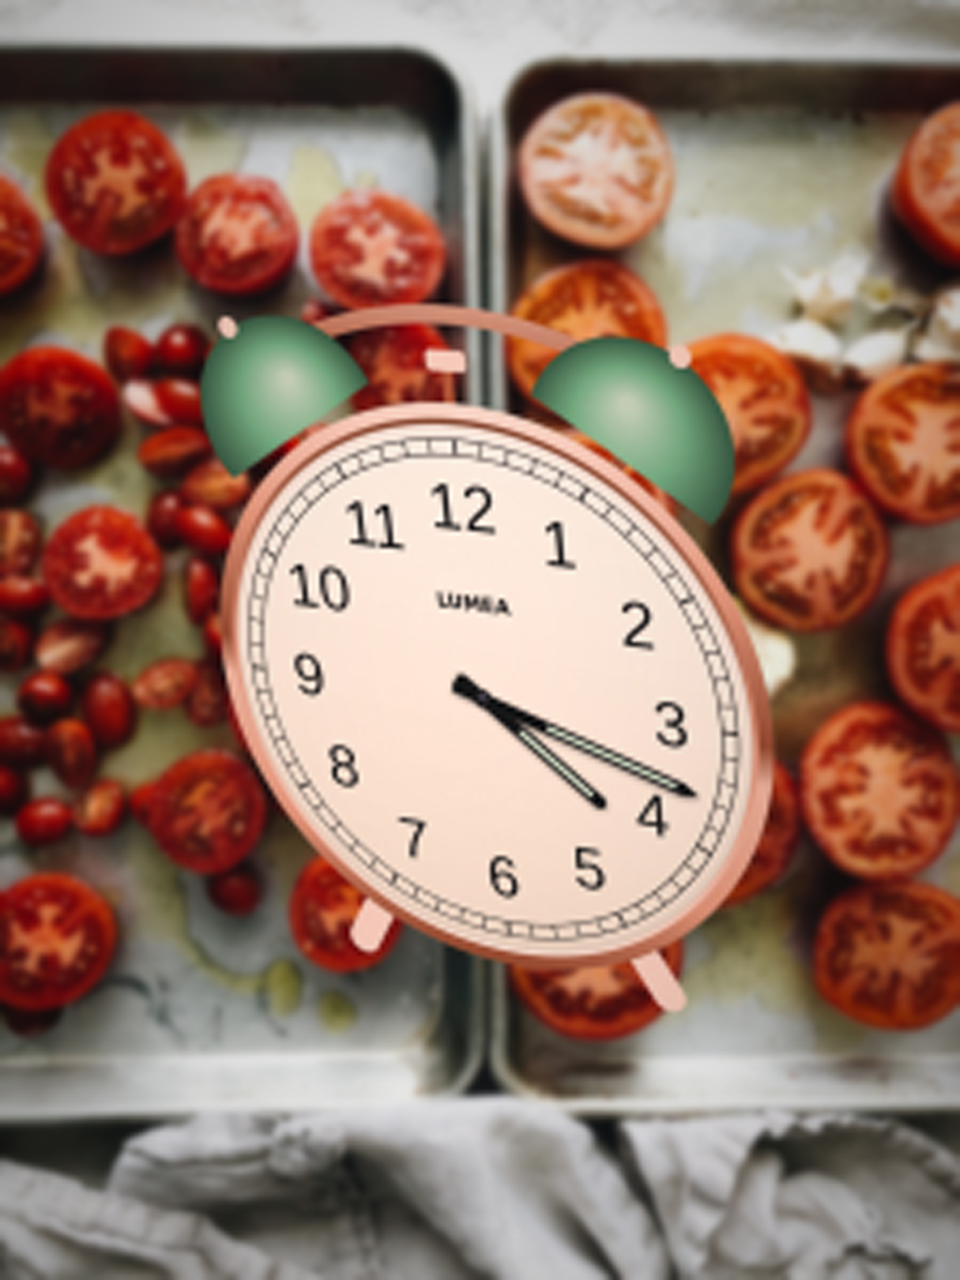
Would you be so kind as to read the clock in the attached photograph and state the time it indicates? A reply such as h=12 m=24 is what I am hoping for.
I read h=4 m=18
